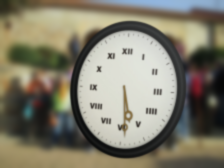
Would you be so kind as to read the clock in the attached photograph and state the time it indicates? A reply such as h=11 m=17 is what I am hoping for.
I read h=5 m=29
